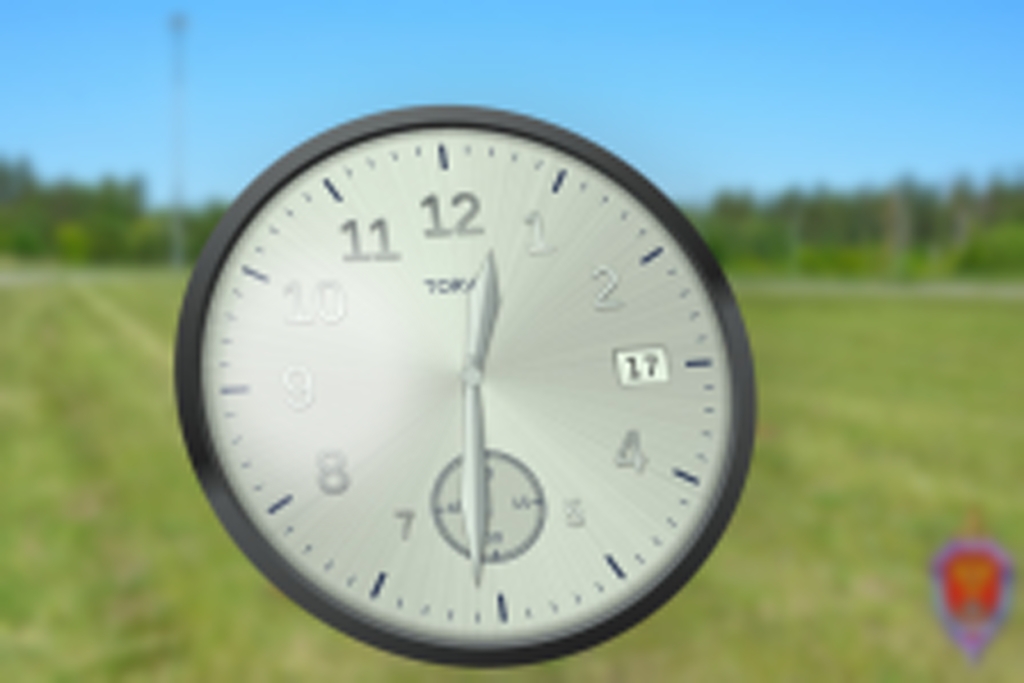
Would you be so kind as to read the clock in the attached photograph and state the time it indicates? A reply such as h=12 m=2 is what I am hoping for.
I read h=12 m=31
